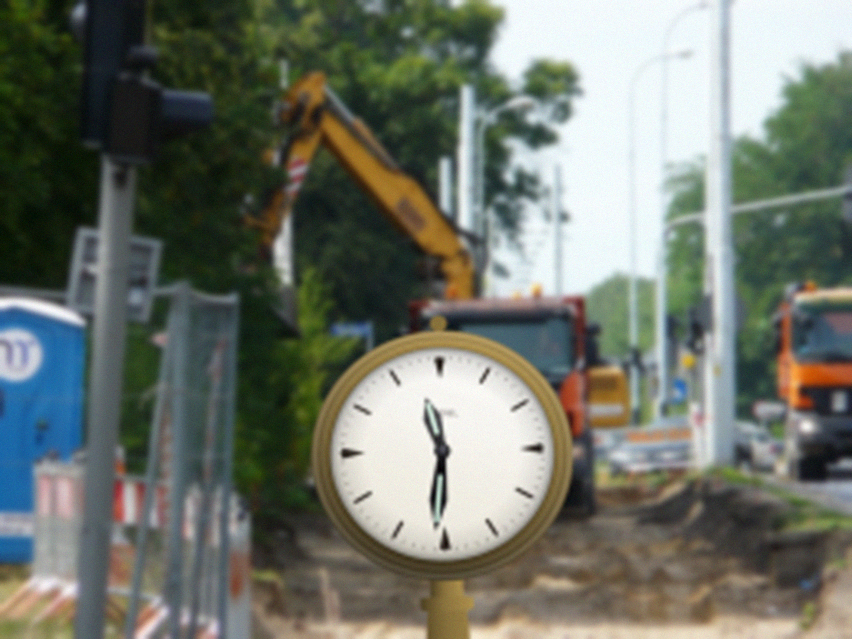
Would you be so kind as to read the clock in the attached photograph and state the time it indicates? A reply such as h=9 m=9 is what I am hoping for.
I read h=11 m=31
